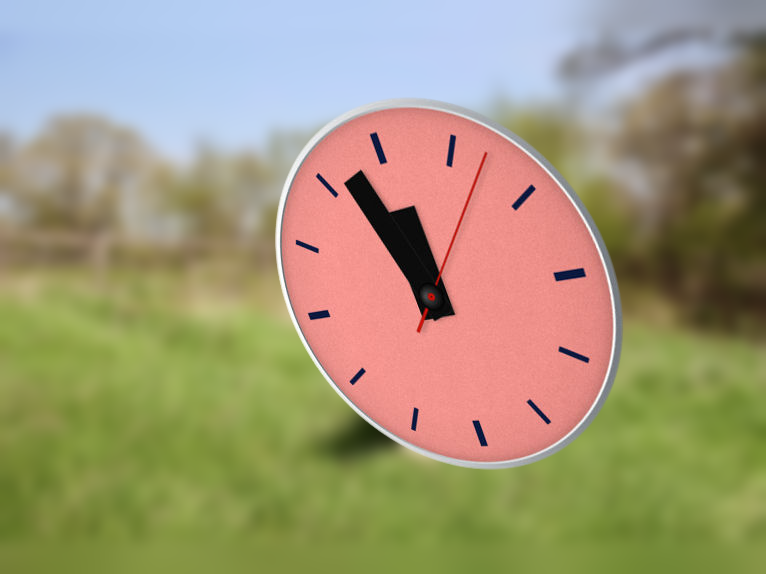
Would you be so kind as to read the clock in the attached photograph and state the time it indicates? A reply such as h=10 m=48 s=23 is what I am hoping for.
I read h=11 m=57 s=7
